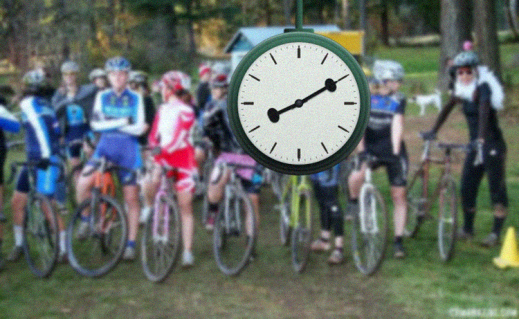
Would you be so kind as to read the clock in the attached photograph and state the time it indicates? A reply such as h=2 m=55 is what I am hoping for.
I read h=8 m=10
